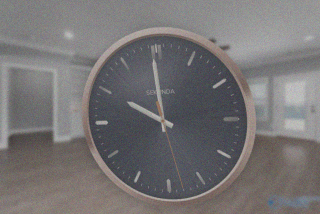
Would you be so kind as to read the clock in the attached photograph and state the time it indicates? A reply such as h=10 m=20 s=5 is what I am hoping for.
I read h=9 m=59 s=28
